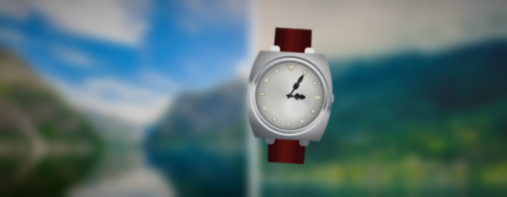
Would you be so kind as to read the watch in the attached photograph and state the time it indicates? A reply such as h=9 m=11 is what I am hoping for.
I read h=3 m=5
